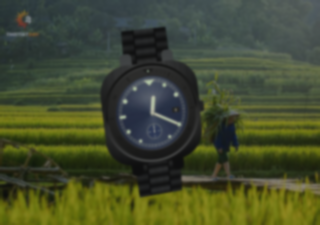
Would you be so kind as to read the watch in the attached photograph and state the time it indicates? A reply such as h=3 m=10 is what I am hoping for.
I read h=12 m=20
